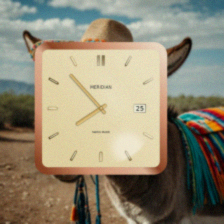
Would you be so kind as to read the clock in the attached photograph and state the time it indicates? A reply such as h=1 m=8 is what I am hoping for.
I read h=7 m=53
